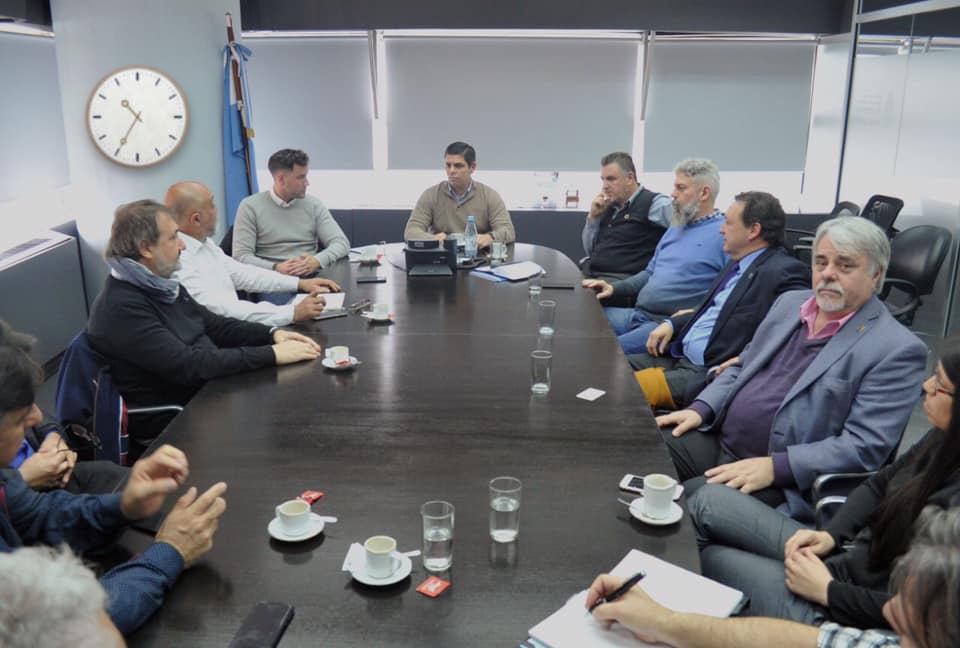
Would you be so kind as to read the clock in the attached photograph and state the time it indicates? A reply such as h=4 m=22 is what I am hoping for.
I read h=10 m=35
